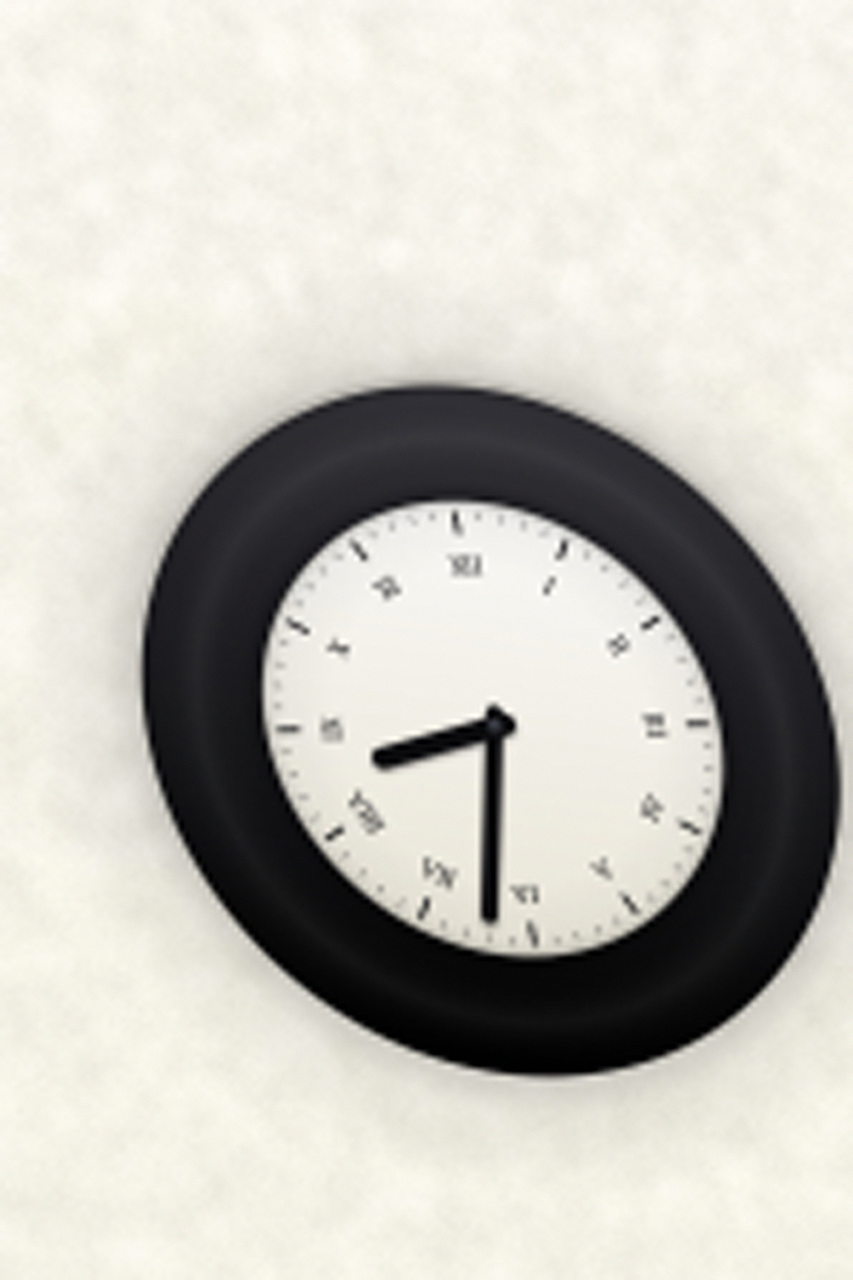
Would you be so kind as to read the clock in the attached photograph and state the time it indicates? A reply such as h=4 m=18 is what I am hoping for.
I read h=8 m=32
